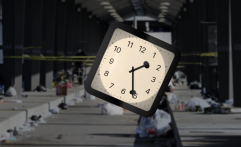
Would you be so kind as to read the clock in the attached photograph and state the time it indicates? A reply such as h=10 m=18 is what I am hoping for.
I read h=1 m=26
